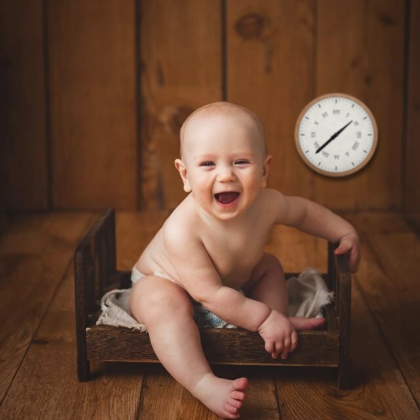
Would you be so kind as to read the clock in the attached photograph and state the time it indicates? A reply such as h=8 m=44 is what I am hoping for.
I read h=1 m=38
